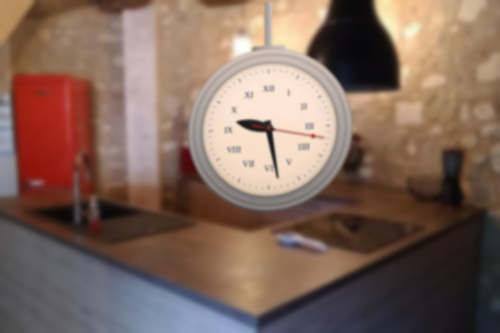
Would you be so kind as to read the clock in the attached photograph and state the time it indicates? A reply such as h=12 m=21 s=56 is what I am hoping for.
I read h=9 m=28 s=17
